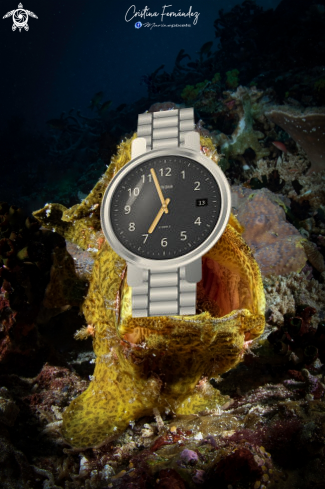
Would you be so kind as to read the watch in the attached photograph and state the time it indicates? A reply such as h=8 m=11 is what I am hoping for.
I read h=6 m=57
